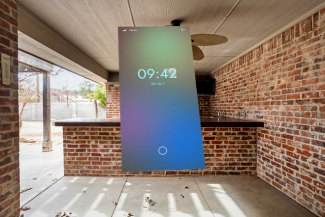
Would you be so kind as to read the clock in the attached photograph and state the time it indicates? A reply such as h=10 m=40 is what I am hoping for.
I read h=9 m=42
